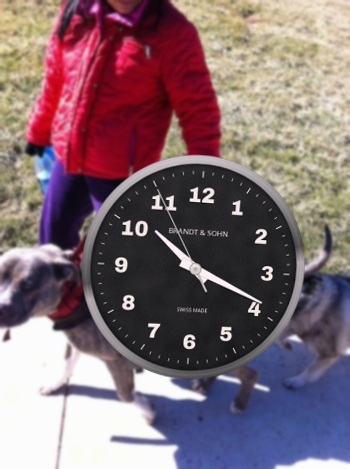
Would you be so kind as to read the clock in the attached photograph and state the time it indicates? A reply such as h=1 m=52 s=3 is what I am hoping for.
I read h=10 m=18 s=55
